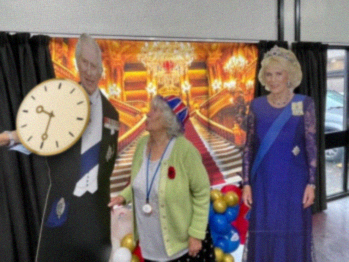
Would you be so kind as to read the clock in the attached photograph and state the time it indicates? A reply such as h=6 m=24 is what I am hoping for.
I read h=9 m=30
